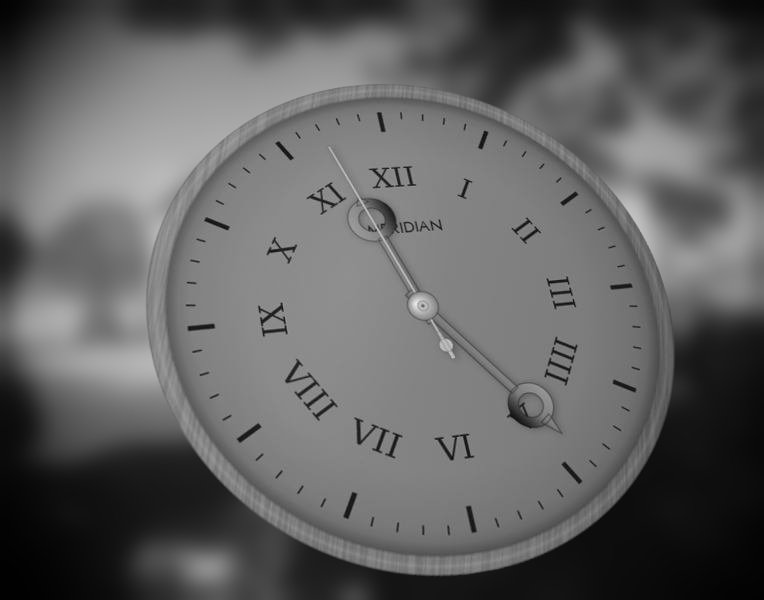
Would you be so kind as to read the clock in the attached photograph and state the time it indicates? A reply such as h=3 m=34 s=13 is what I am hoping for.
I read h=11 m=23 s=57
